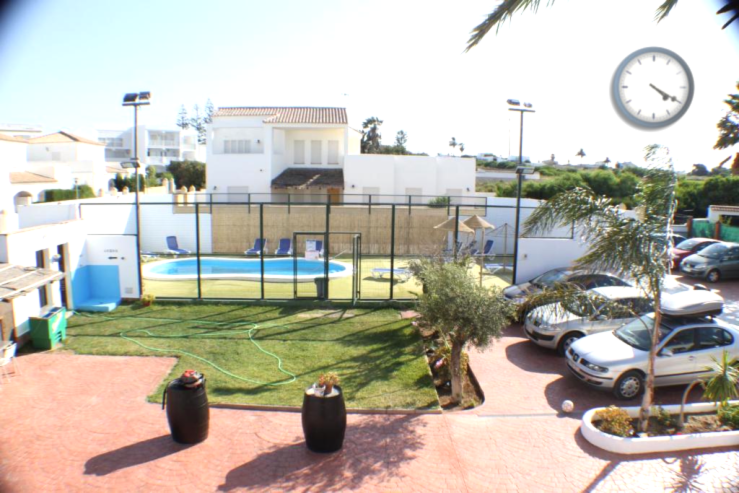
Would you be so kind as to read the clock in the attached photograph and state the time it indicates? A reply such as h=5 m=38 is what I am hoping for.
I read h=4 m=20
